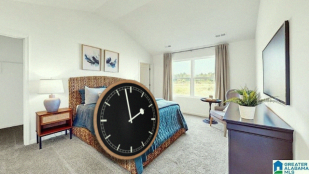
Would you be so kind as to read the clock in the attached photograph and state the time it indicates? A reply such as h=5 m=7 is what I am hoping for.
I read h=1 m=58
